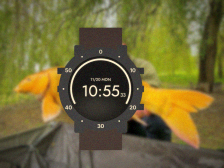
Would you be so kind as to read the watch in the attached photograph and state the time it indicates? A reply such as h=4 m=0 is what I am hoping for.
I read h=10 m=55
